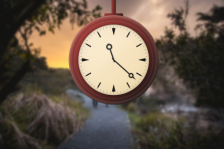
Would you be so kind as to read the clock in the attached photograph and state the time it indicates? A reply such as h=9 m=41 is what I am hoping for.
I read h=11 m=22
